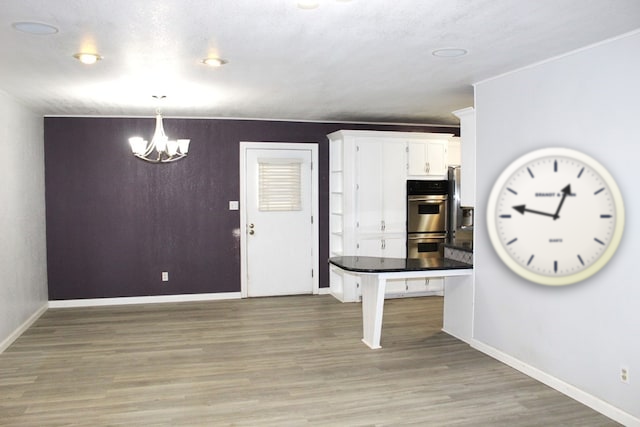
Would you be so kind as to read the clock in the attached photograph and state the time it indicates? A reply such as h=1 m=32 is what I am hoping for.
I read h=12 m=47
